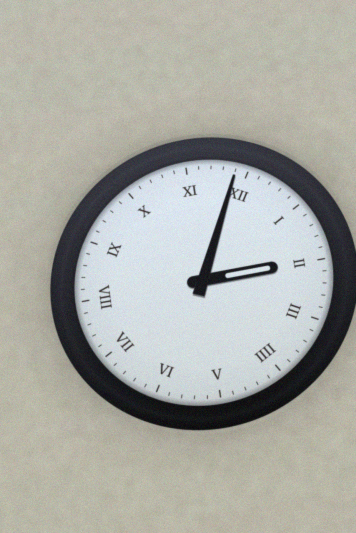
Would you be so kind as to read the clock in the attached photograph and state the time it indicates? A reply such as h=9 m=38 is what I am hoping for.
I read h=1 m=59
